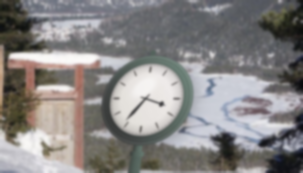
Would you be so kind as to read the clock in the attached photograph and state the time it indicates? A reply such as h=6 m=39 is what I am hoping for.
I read h=3 m=36
